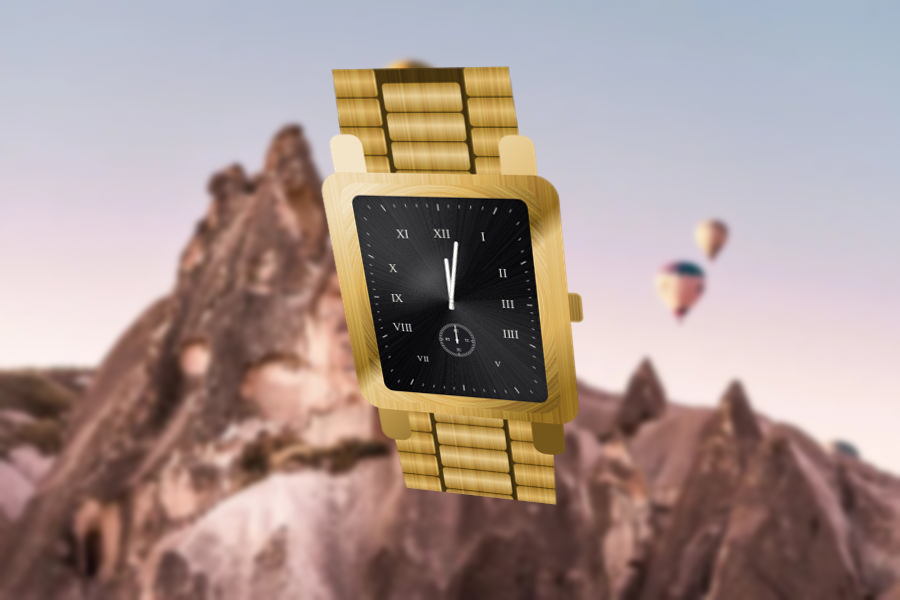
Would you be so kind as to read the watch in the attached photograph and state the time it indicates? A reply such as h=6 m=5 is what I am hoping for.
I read h=12 m=2
